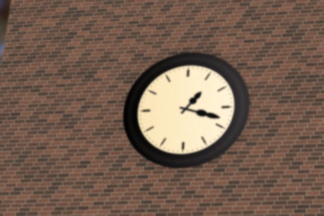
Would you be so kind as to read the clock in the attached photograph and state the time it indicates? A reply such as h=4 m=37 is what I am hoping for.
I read h=1 m=18
